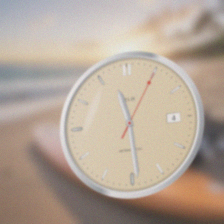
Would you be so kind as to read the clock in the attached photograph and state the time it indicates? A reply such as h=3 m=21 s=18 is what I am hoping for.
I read h=11 m=29 s=5
